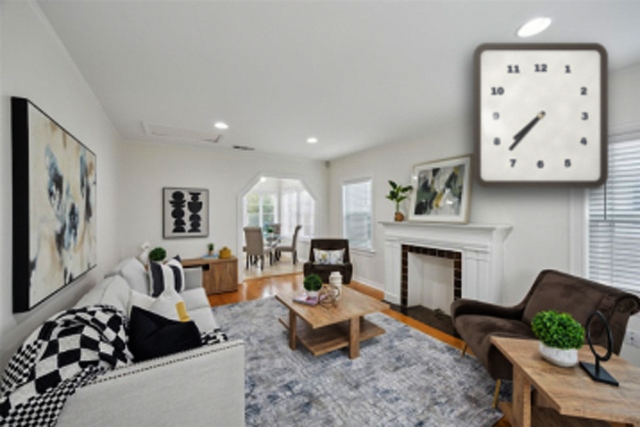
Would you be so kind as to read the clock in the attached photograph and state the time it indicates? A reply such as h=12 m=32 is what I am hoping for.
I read h=7 m=37
